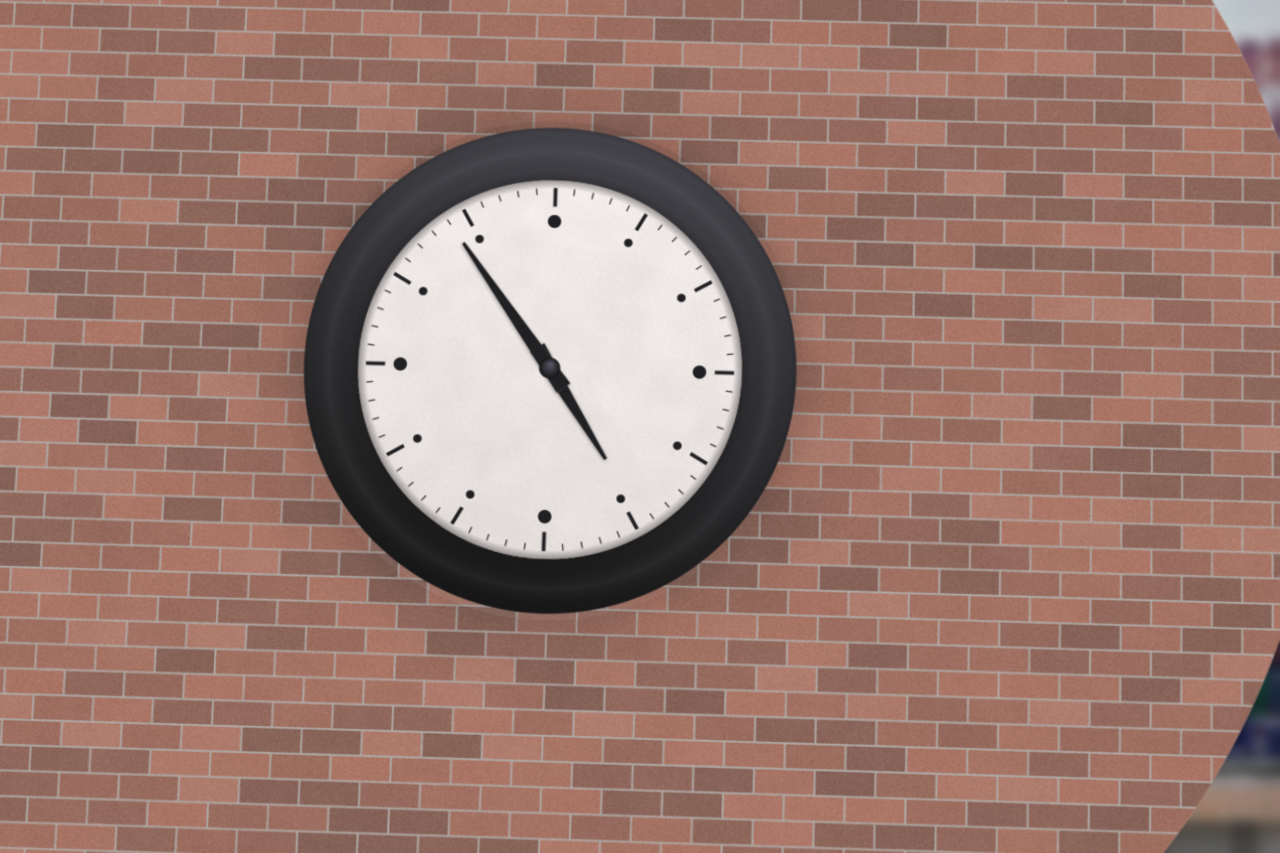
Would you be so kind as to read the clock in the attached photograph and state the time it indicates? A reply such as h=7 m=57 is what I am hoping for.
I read h=4 m=54
